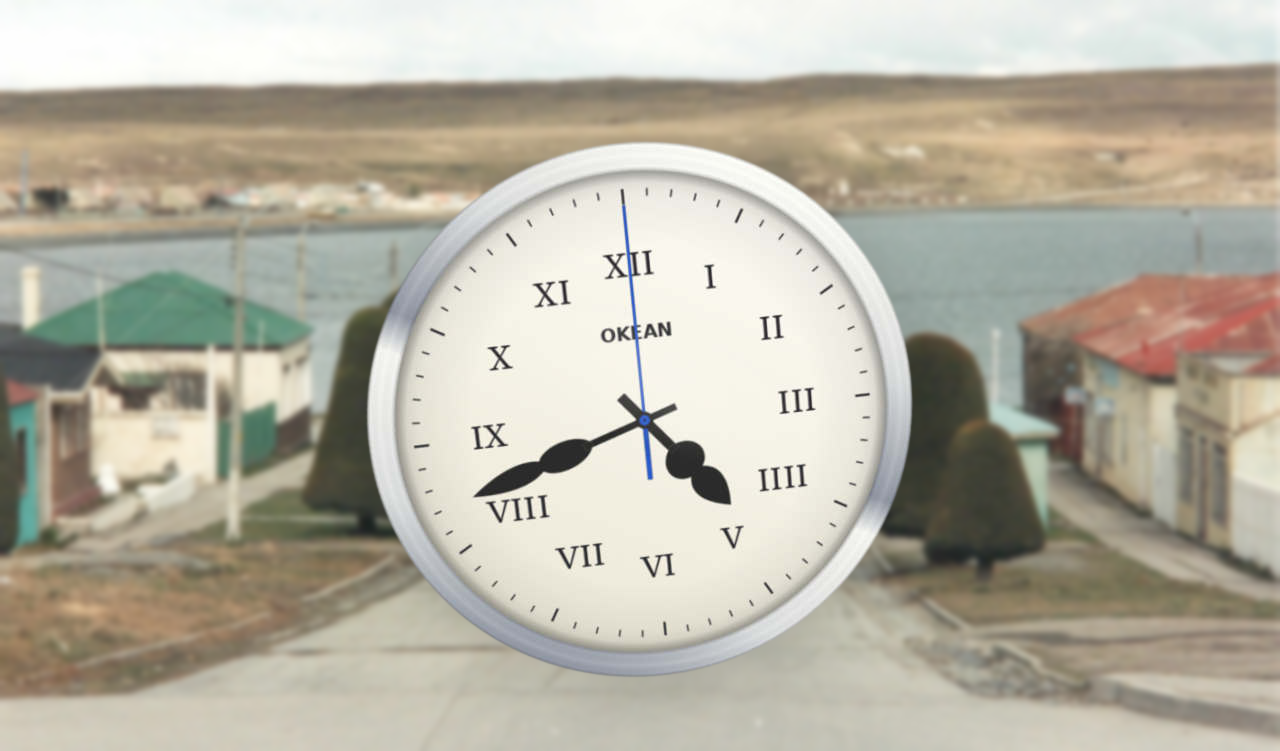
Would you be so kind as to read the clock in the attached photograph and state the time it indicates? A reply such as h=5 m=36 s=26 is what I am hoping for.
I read h=4 m=42 s=0
